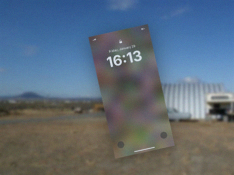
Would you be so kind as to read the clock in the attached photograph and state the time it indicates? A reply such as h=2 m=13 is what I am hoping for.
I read h=16 m=13
